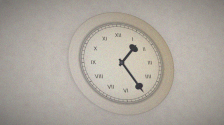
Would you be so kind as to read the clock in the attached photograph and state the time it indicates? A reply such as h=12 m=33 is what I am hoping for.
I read h=1 m=25
